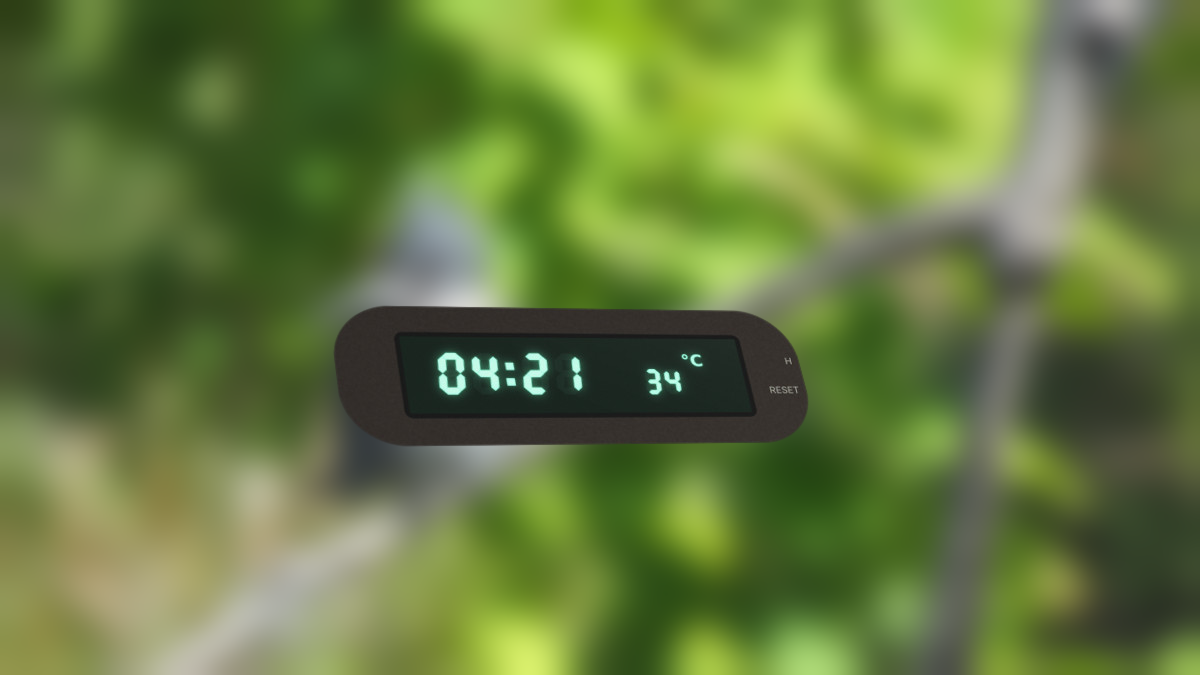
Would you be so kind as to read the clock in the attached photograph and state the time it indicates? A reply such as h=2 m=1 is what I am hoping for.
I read h=4 m=21
